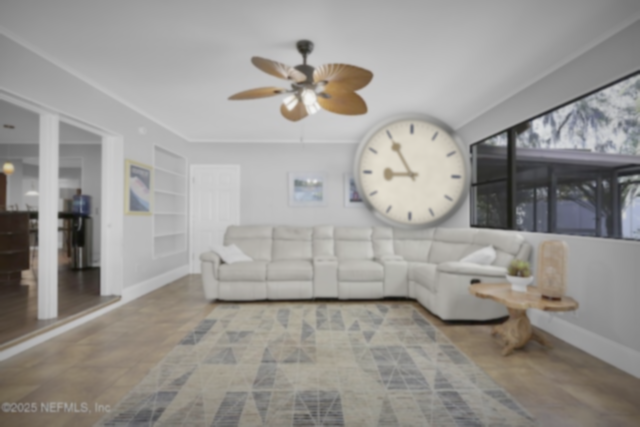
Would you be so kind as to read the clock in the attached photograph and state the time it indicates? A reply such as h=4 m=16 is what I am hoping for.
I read h=8 m=55
